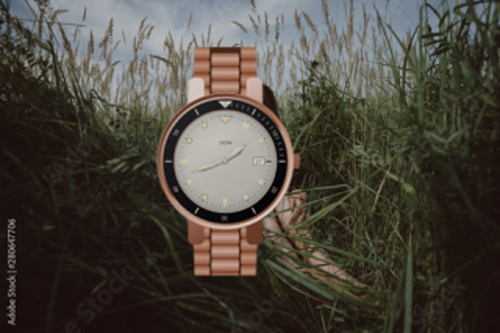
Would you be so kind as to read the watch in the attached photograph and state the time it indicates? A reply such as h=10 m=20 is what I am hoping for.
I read h=1 m=42
